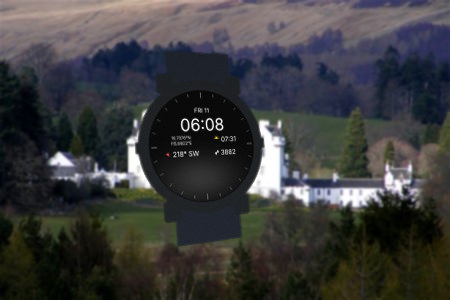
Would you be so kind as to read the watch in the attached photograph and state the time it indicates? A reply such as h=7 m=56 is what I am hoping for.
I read h=6 m=8
